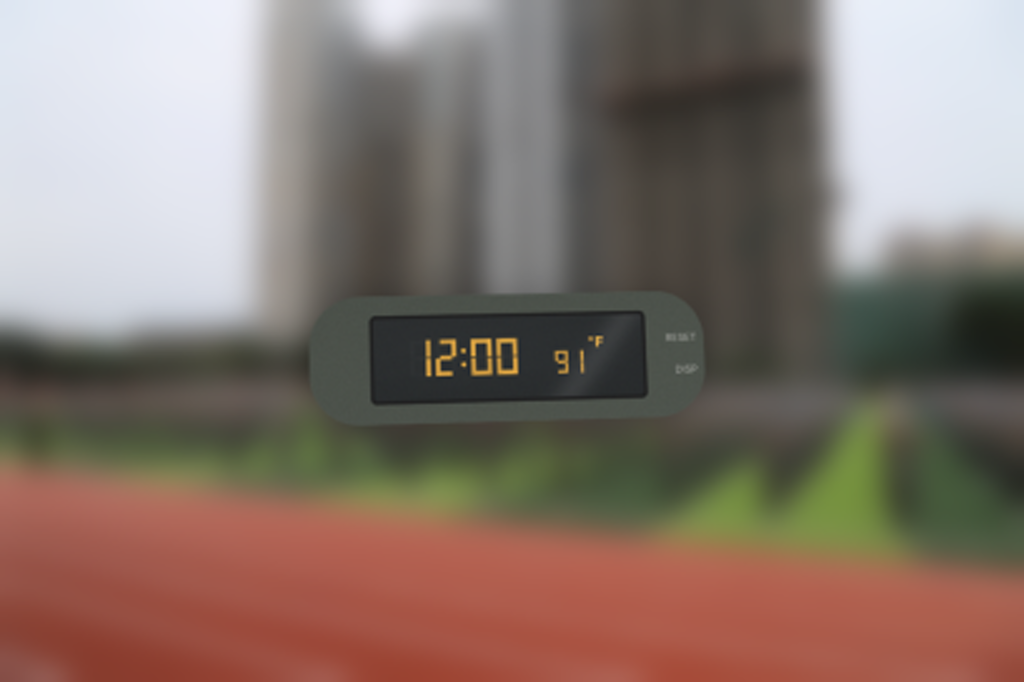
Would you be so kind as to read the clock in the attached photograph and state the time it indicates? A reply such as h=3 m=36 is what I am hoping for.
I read h=12 m=0
